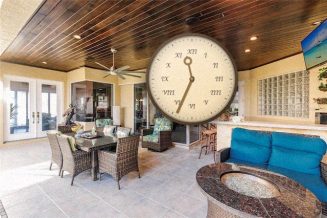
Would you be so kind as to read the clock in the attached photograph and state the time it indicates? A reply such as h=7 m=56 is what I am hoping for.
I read h=11 m=34
